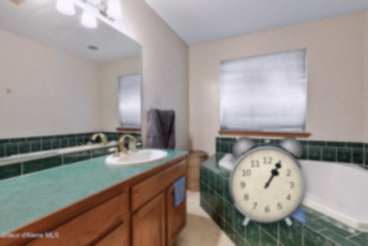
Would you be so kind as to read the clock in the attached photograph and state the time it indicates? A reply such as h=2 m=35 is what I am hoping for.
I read h=1 m=5
